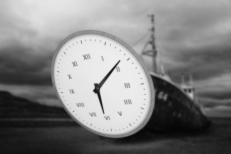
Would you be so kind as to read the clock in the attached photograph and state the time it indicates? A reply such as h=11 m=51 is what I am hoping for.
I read h=6 m=9
